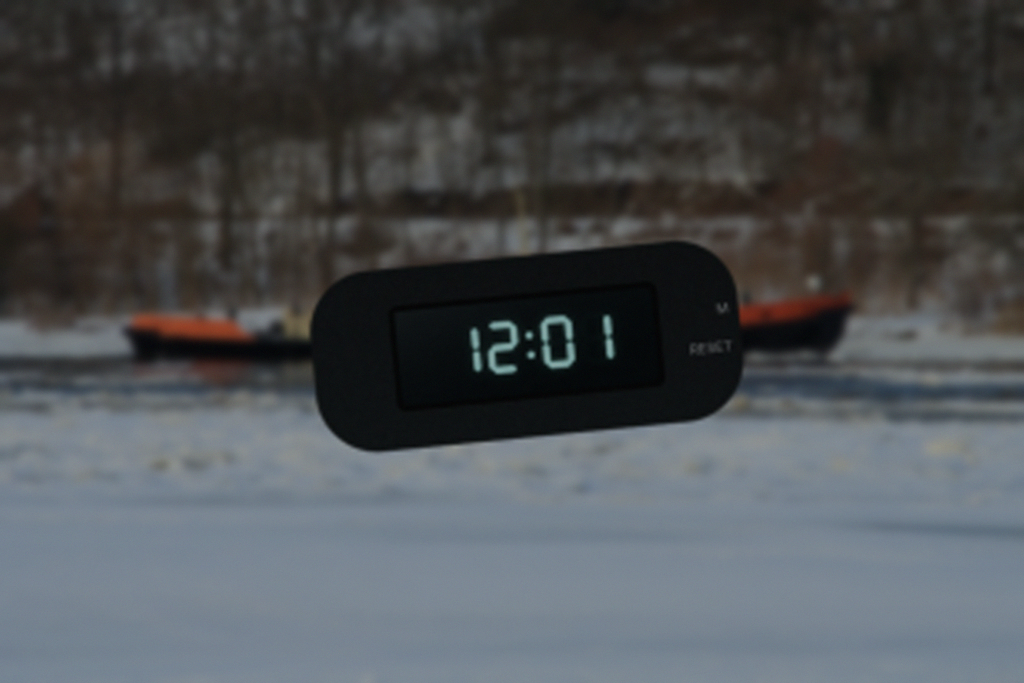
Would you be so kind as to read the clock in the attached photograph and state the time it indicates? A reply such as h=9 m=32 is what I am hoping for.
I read h=12 m=1
